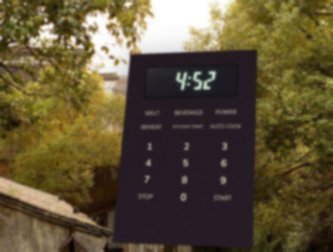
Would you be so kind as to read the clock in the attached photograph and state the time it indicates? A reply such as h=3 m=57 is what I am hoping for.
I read h=4 m=52
